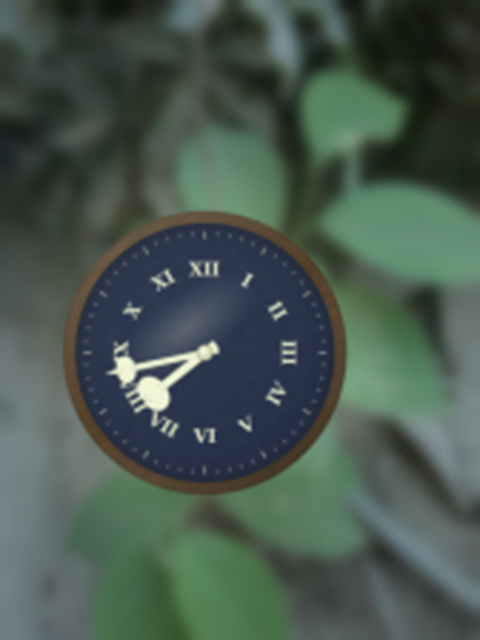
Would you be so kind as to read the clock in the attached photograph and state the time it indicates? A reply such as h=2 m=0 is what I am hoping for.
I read h=7 m=43
